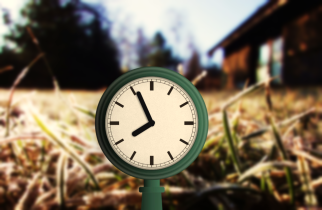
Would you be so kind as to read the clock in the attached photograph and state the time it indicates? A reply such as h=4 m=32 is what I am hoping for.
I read h=7 m=56
